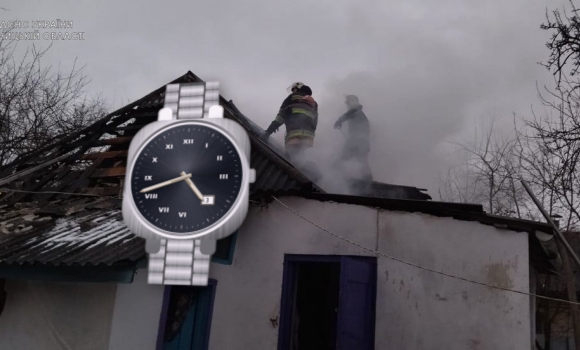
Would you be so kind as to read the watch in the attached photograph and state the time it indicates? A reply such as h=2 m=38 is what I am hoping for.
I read h=4 m=42
